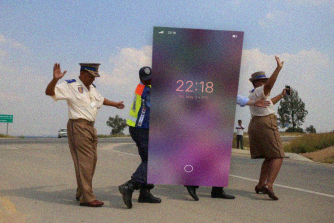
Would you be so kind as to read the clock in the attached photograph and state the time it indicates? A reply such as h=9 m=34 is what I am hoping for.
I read h=22 m=18
